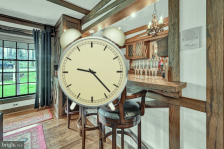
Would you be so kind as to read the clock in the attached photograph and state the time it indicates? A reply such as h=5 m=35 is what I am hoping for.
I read h=9 m=23
